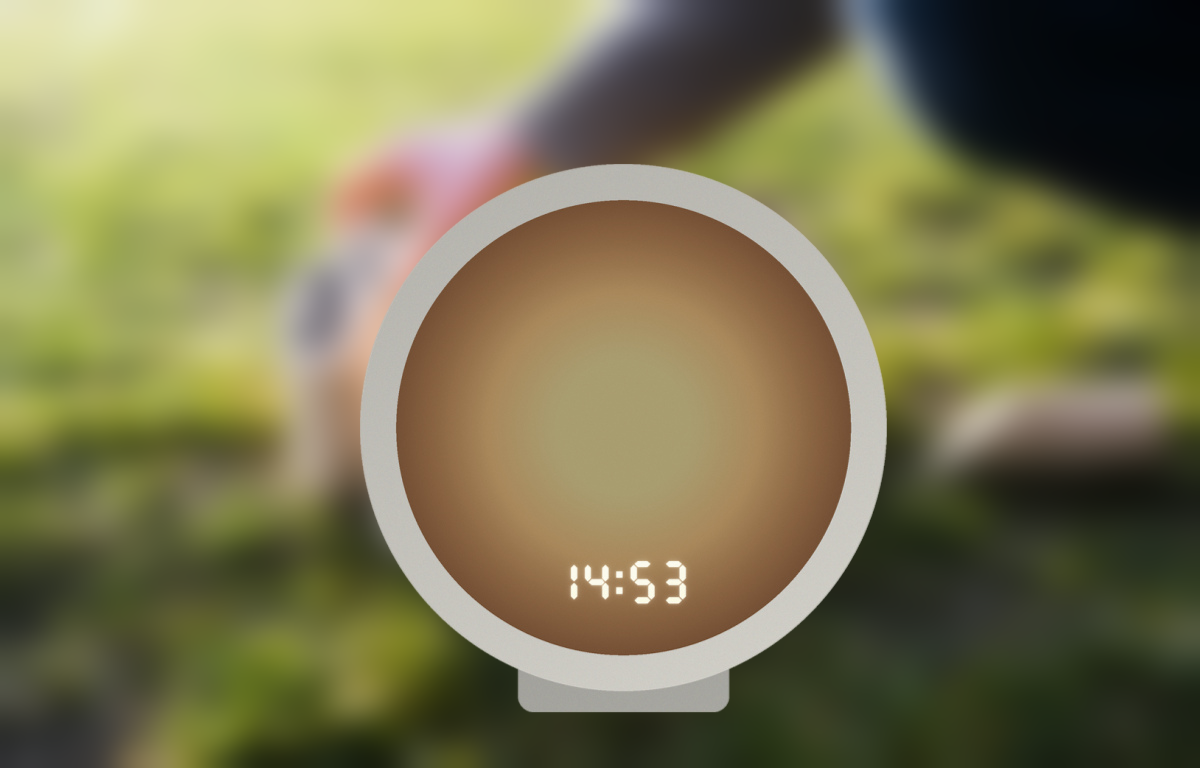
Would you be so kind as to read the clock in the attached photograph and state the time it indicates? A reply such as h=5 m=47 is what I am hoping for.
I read h=14 m=53
